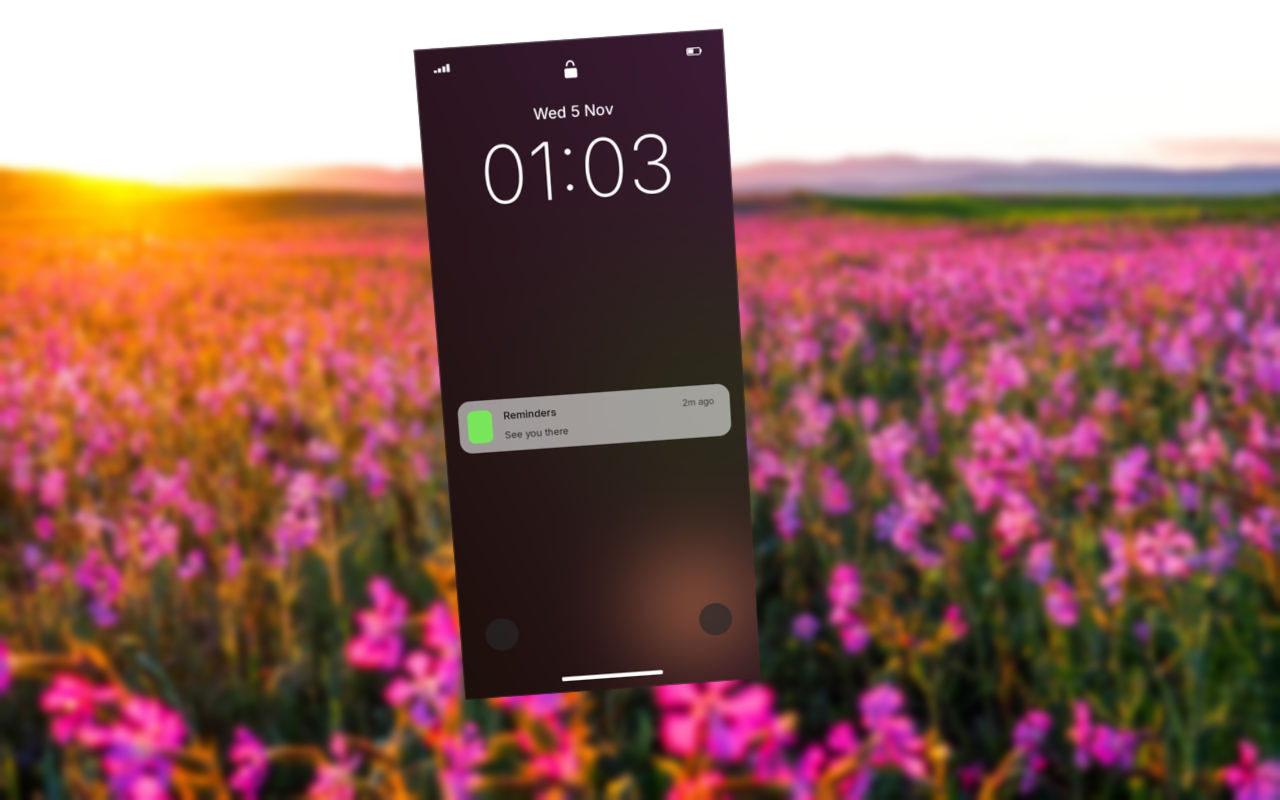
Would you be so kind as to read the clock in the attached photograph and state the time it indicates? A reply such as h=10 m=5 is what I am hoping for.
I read h=1 m=3
